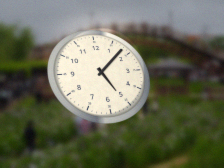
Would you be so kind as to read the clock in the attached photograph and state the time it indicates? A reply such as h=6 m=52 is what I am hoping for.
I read h=5 m=8
